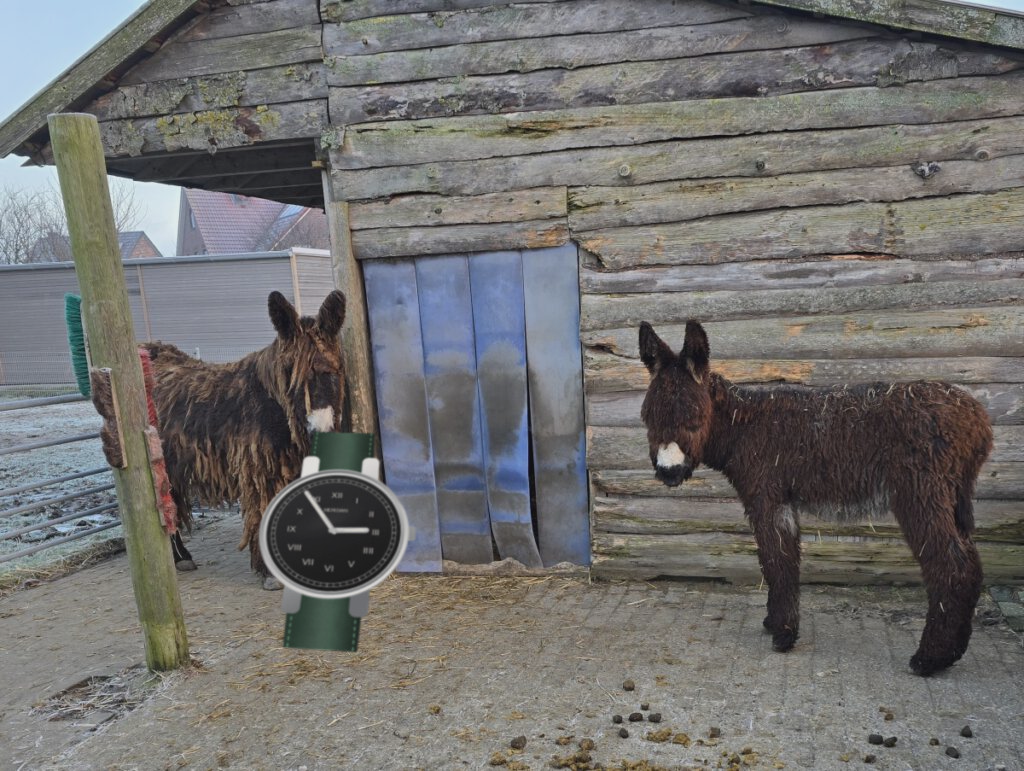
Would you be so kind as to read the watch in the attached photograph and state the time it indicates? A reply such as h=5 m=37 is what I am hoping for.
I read h=2 m=54
